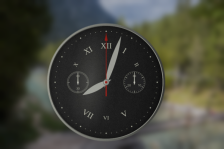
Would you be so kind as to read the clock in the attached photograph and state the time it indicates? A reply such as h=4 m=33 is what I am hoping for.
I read h=8 m=3
